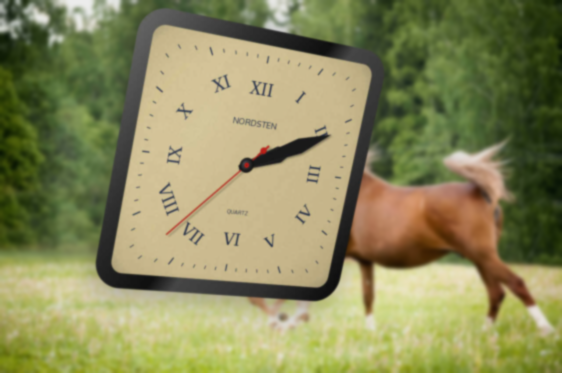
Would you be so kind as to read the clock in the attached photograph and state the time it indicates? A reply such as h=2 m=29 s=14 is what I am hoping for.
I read h=2 m=10 s=37
